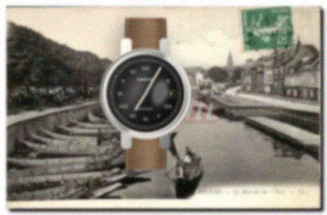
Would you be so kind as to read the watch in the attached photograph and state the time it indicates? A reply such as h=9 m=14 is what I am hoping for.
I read h=7 m=5
